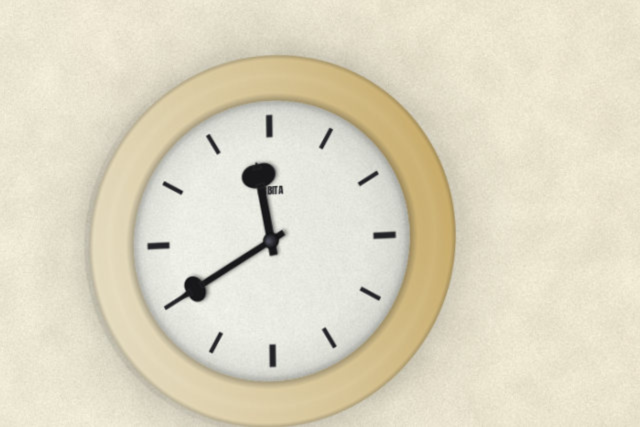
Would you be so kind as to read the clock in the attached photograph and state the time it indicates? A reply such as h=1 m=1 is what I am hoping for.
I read h=11 m=40
